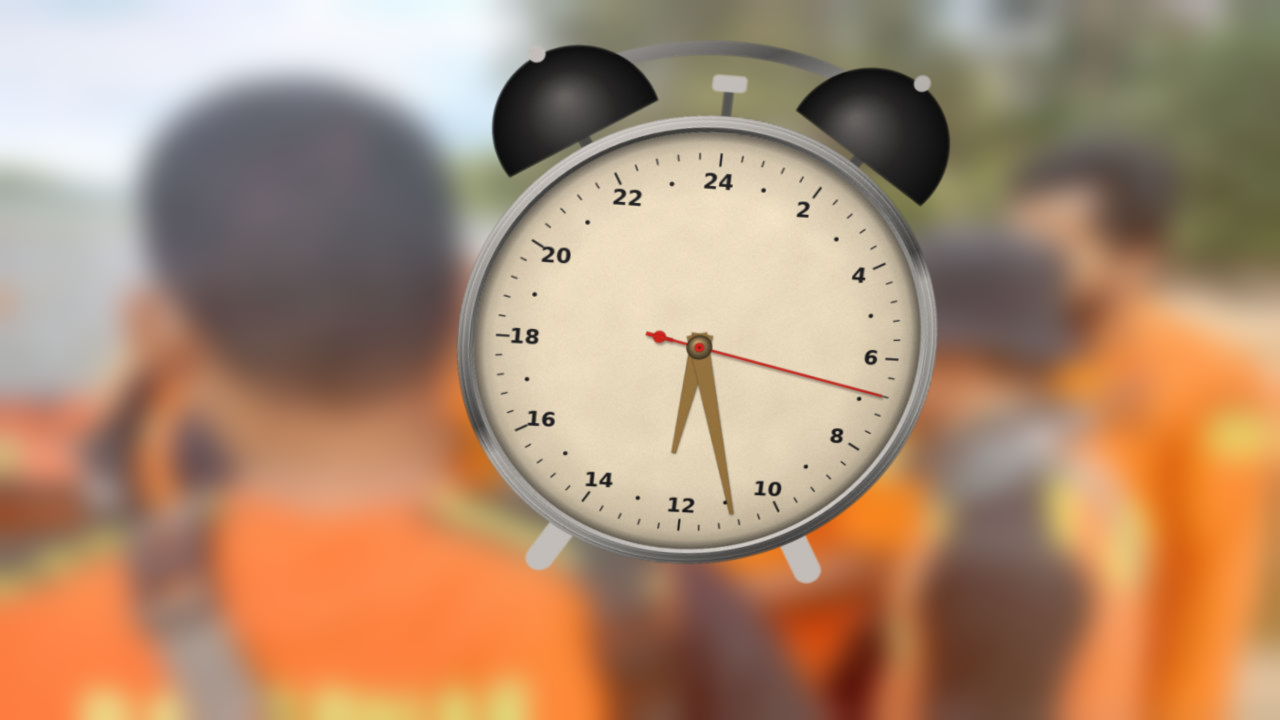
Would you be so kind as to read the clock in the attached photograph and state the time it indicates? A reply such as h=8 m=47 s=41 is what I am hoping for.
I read h=12 m=27 s=17
